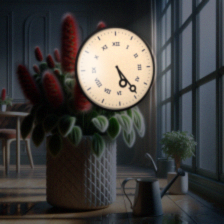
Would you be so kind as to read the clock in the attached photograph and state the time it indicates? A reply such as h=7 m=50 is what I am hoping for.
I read h=5 m=24
